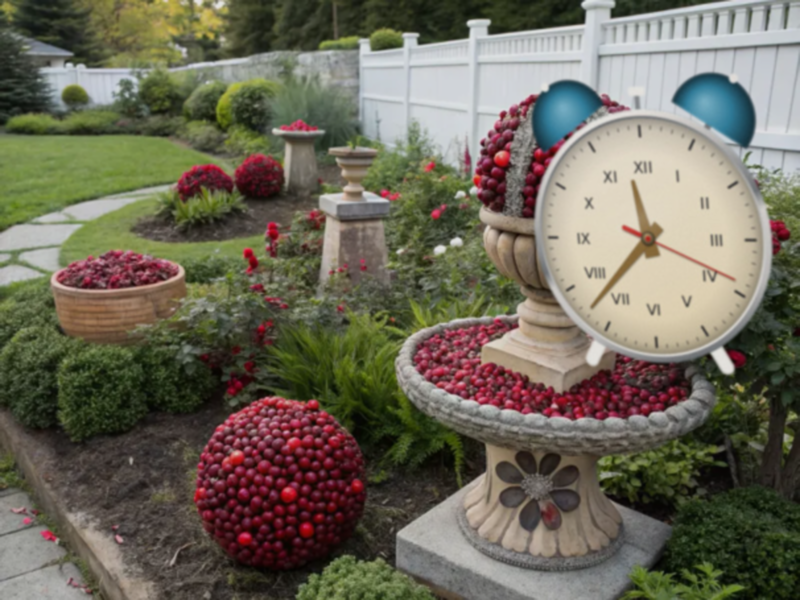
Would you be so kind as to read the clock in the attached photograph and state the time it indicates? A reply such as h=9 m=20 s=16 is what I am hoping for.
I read h=11 m=37 s=19
